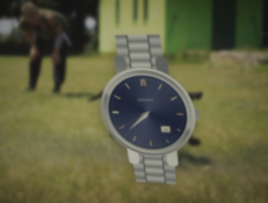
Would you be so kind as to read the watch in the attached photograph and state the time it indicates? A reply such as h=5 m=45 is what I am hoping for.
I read h=7 m=38
